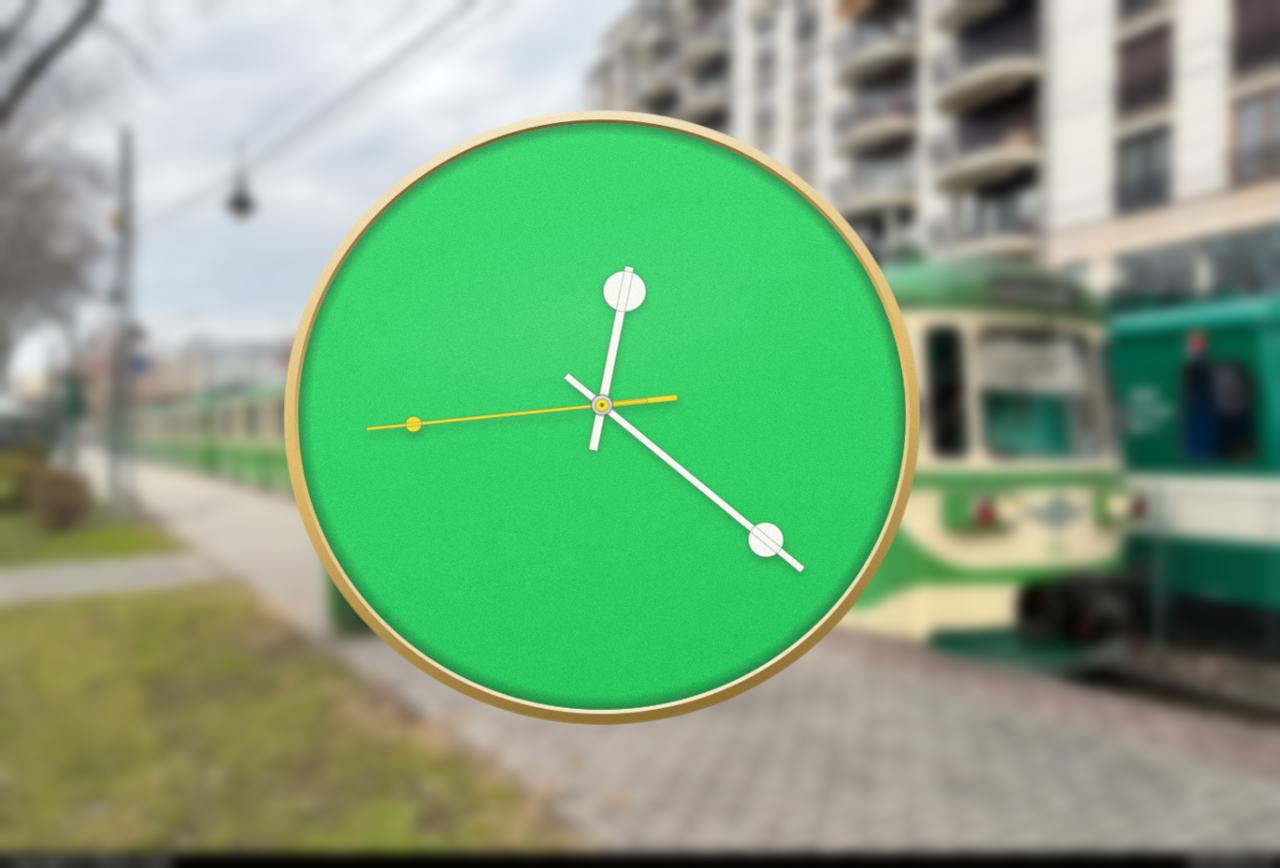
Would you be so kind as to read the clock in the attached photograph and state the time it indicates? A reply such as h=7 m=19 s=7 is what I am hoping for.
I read h=12 m=21 s=44
